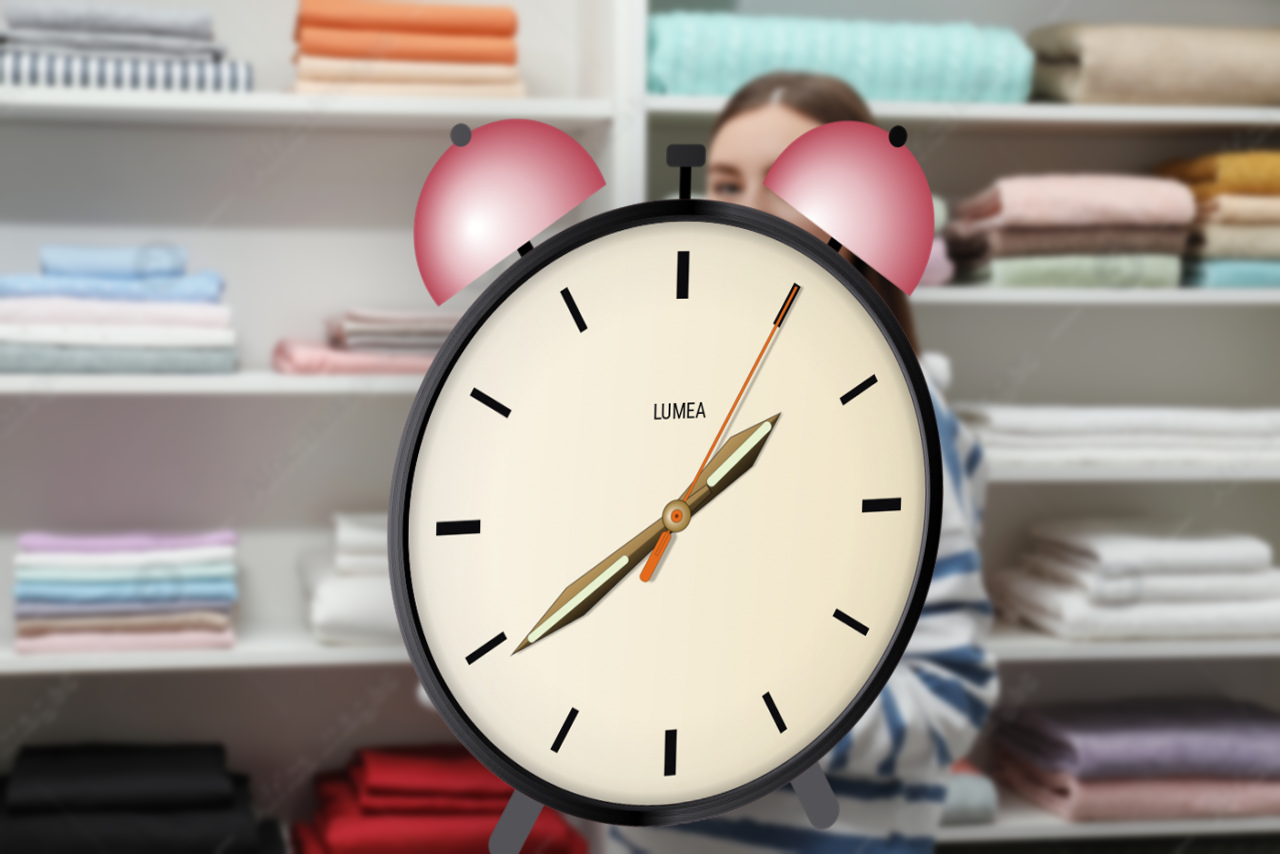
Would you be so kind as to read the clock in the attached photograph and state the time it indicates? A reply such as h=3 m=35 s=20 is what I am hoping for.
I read h=1 m=39 s=5
